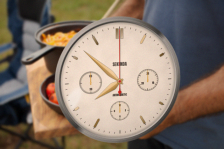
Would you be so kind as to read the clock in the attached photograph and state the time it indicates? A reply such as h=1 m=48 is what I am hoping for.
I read h=7 m=52
